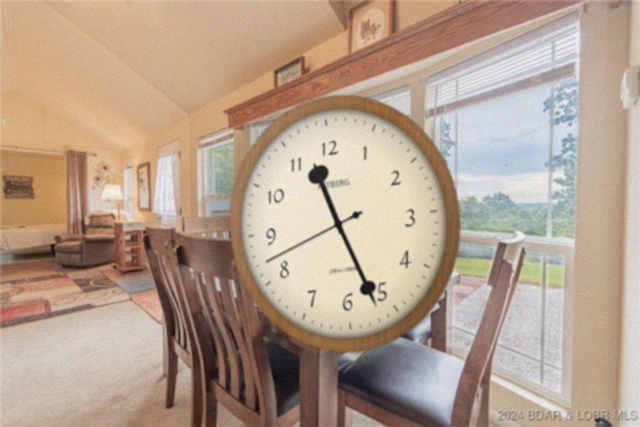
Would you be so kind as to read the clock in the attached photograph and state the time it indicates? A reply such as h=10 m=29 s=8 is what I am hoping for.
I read h=11 m=26 s=42
